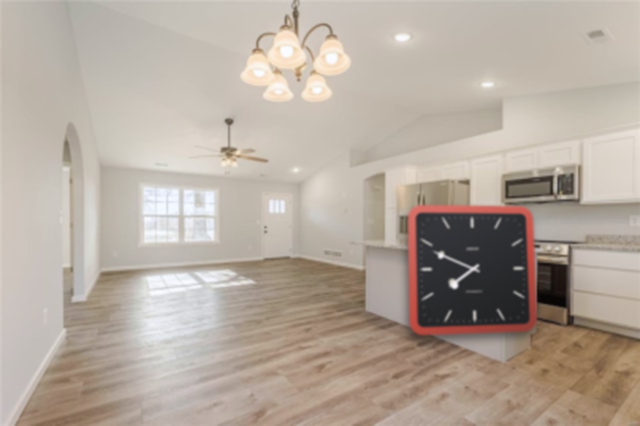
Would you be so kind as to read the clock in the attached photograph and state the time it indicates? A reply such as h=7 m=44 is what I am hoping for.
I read h=7 m=49
